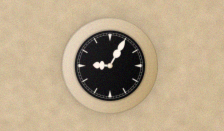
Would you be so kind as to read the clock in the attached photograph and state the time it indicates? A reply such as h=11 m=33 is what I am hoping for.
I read h=9 m=5
